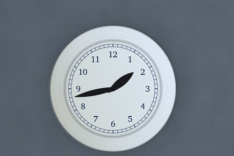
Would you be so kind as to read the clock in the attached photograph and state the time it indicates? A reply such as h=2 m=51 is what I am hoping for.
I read h=1 m=43
